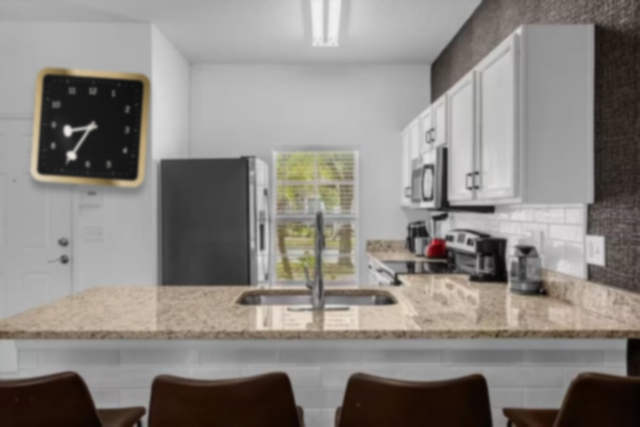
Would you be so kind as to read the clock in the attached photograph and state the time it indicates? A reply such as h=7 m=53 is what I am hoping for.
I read h=8 m=35
